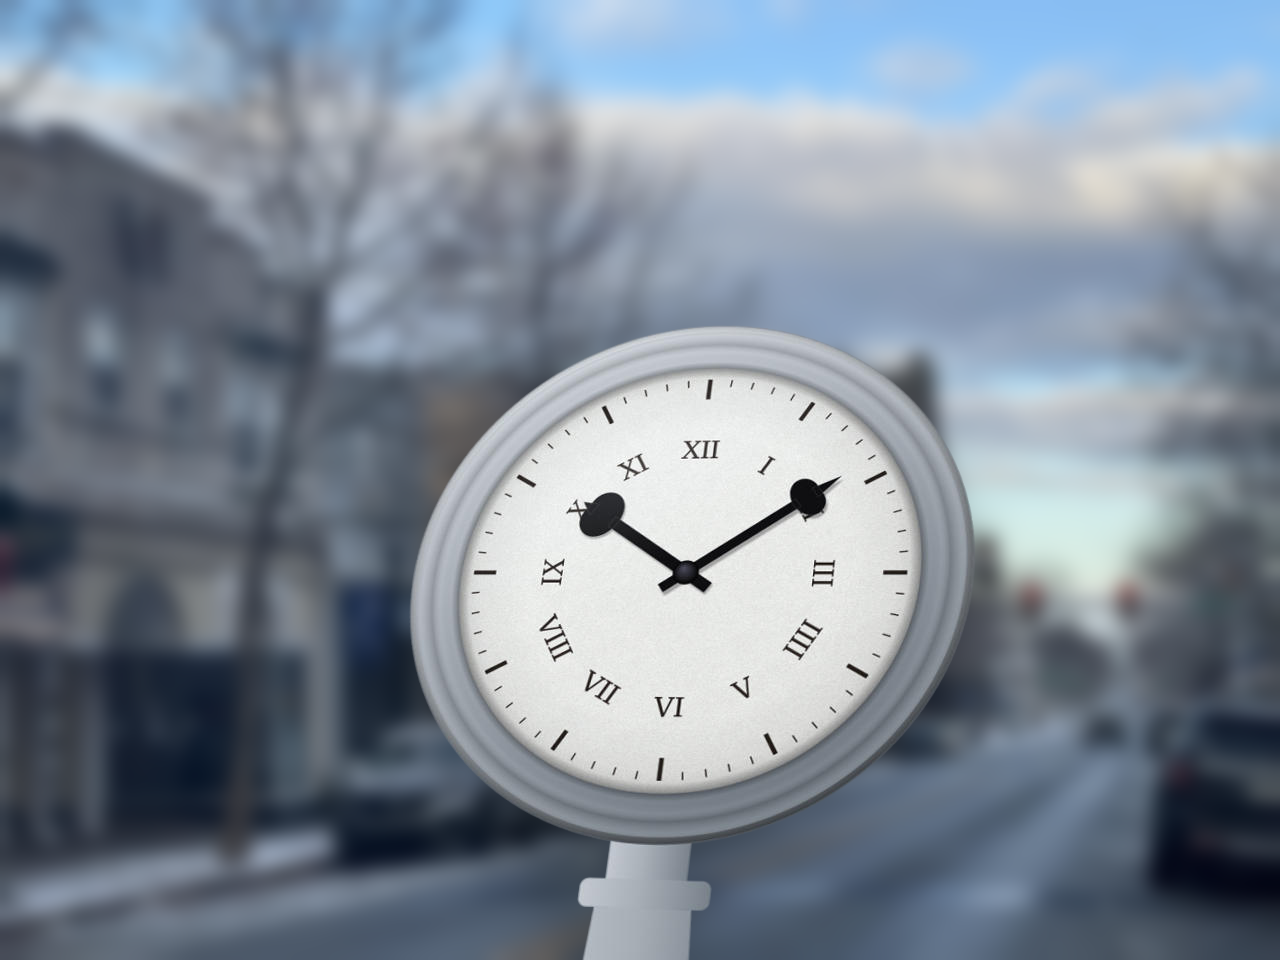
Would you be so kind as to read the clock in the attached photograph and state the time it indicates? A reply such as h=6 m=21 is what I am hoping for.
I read h=10 m=9
